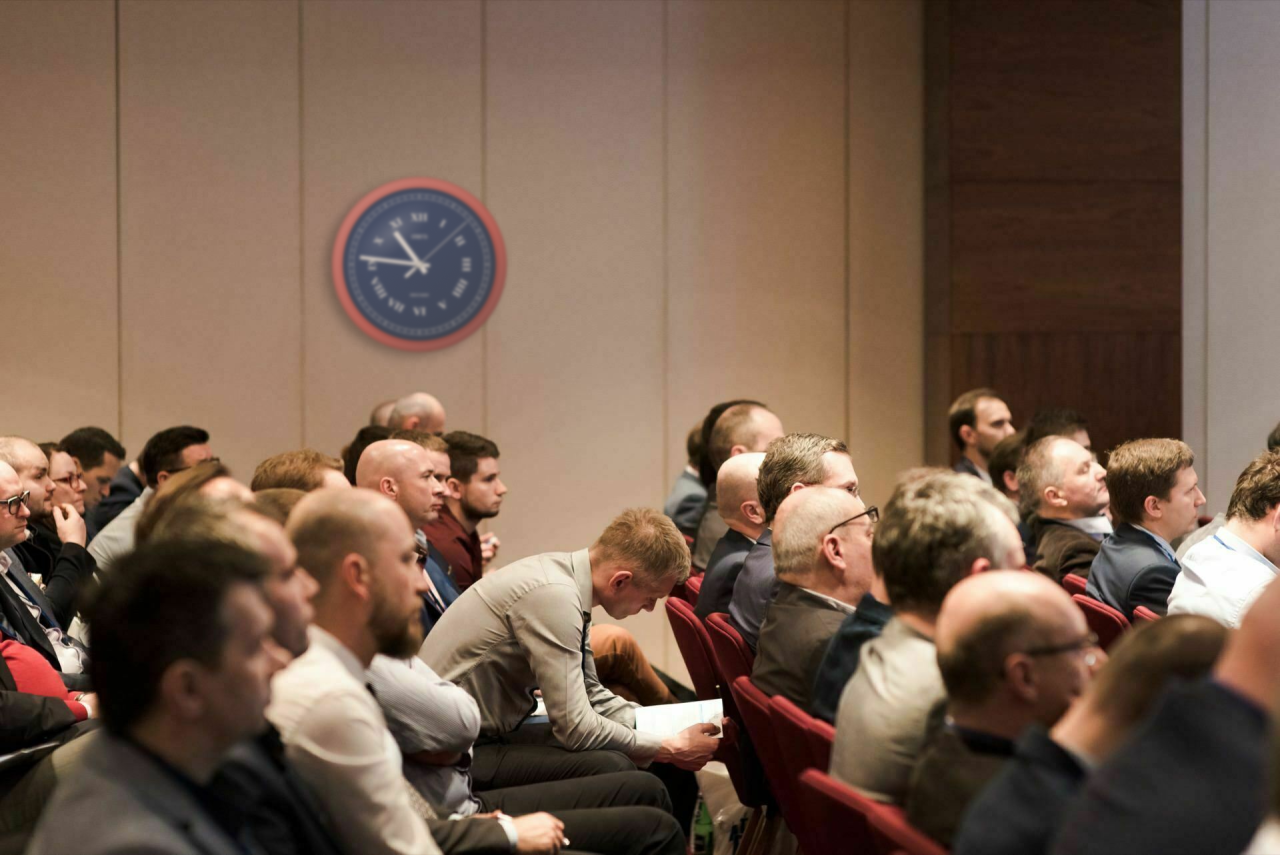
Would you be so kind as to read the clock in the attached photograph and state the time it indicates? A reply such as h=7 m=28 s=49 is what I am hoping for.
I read h=10 m=46 s=8
